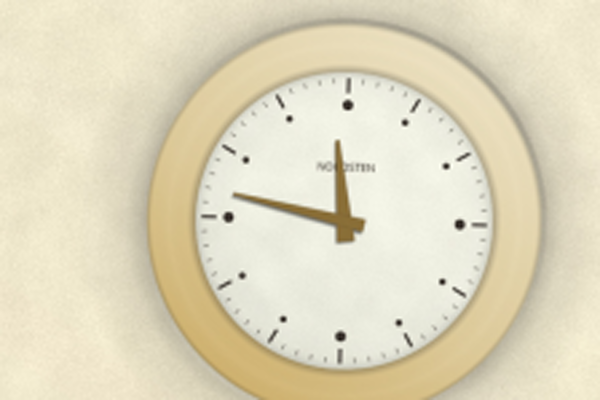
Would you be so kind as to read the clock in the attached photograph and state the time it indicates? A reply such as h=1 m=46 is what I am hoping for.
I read h=11 m=47
